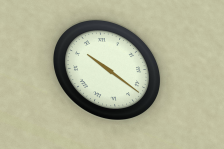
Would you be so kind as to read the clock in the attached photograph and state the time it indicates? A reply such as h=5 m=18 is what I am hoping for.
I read h=10 m=22
